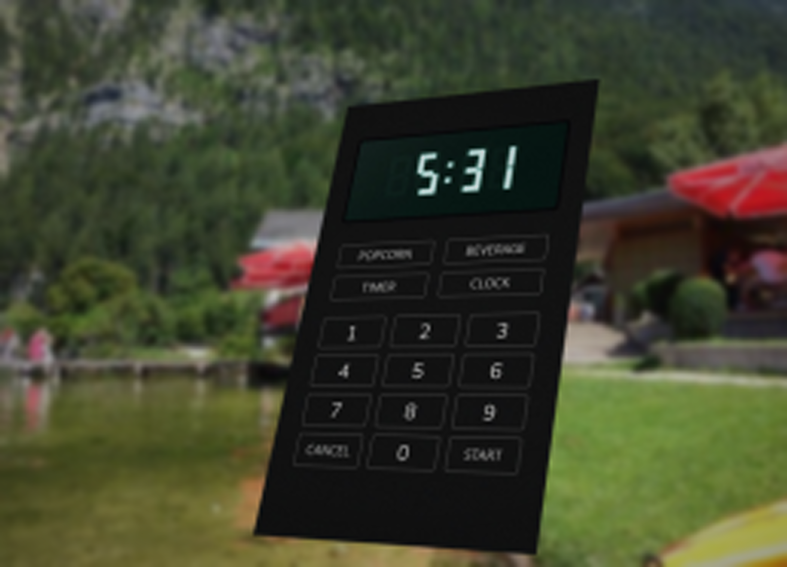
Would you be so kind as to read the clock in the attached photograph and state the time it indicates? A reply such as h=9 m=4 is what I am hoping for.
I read h=5 m=31
